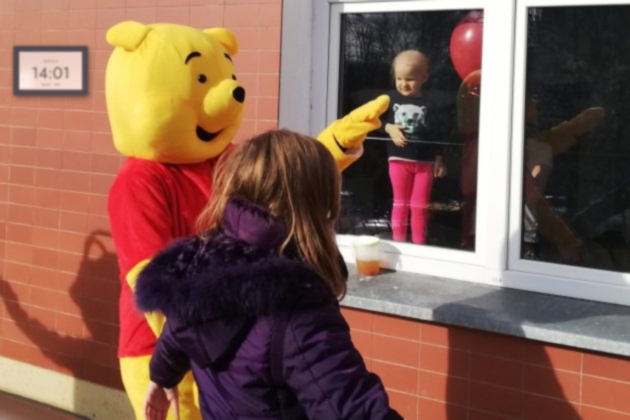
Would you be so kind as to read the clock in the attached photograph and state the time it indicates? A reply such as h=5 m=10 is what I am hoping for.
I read h=14 m=1
